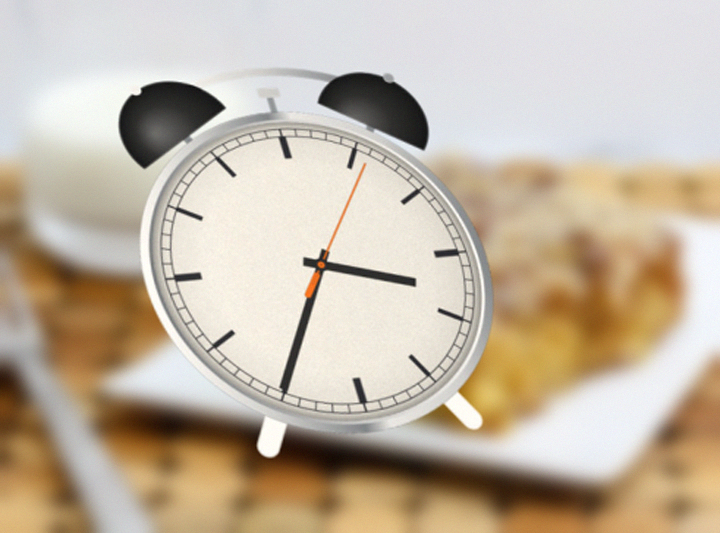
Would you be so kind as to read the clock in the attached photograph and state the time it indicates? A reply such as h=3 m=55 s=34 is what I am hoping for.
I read h=3 m=35 s=6
